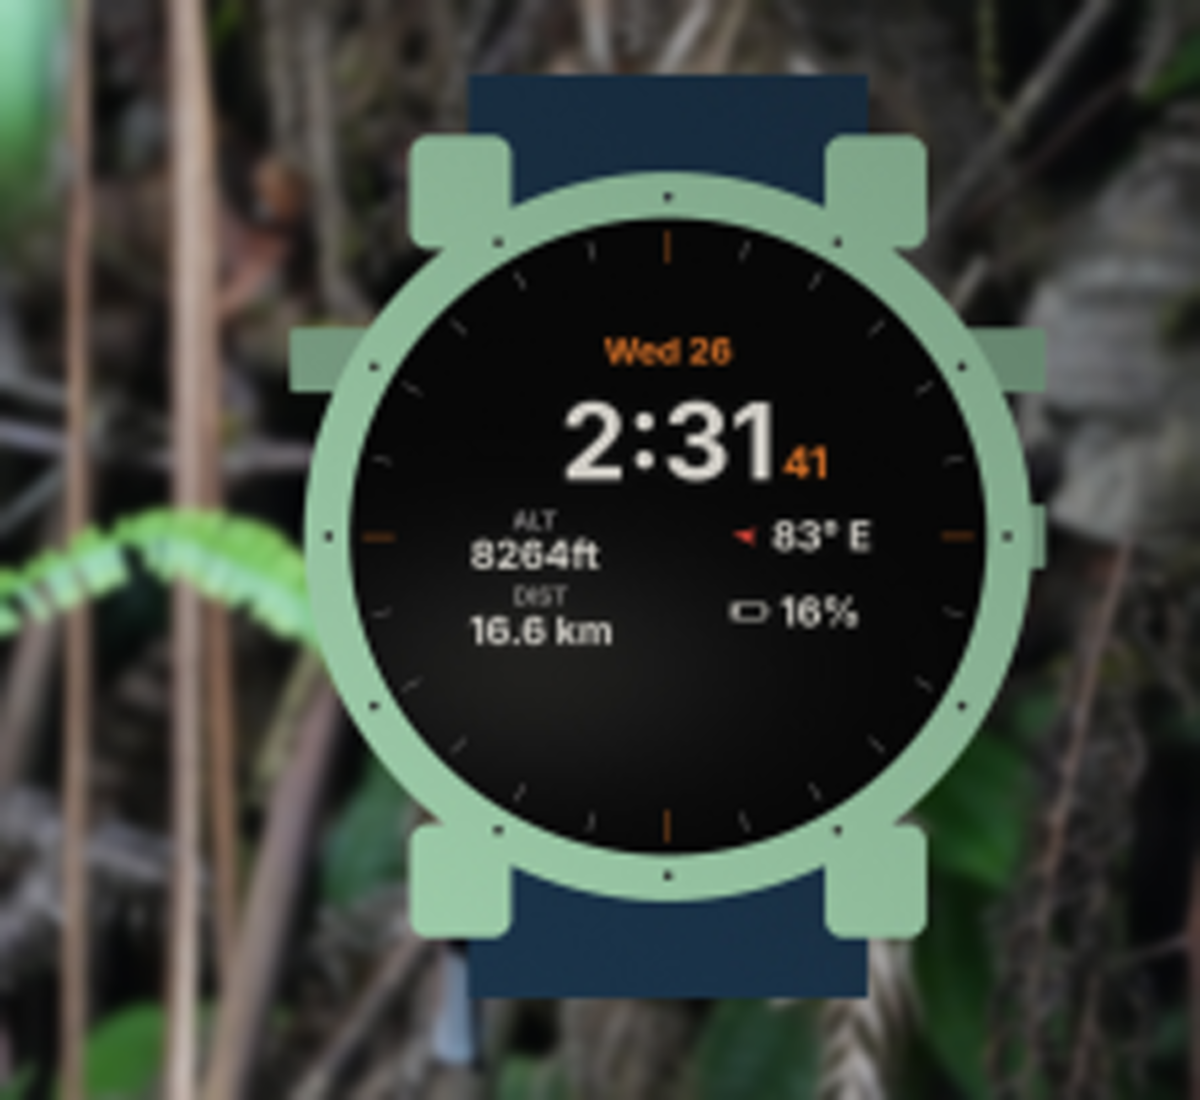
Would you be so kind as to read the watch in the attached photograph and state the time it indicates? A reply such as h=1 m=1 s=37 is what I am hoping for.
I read h=2 m=31 s=41
